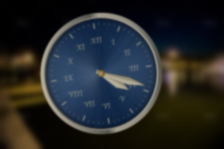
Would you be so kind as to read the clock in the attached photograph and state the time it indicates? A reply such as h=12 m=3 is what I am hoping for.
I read h=4 m=19
